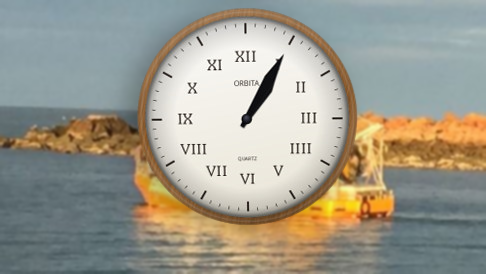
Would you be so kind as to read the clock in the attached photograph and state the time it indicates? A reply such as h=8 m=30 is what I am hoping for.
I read h=1 m=5
